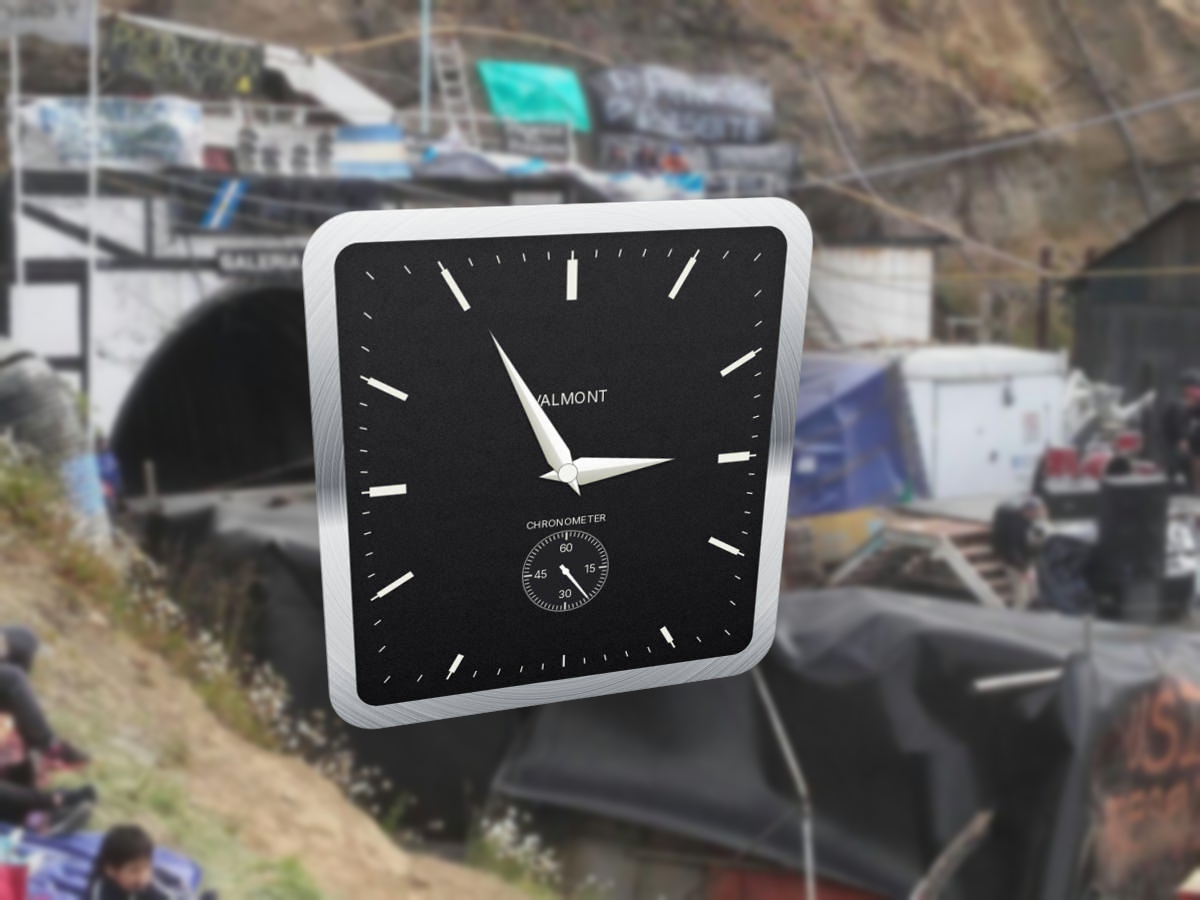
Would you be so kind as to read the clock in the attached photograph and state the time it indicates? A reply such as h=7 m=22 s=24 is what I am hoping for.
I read h=2 m=55 s=24
